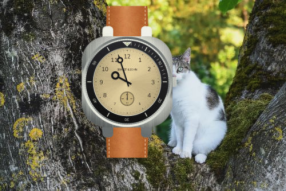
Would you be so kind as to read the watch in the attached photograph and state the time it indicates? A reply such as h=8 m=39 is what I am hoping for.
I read h=9 m=57
